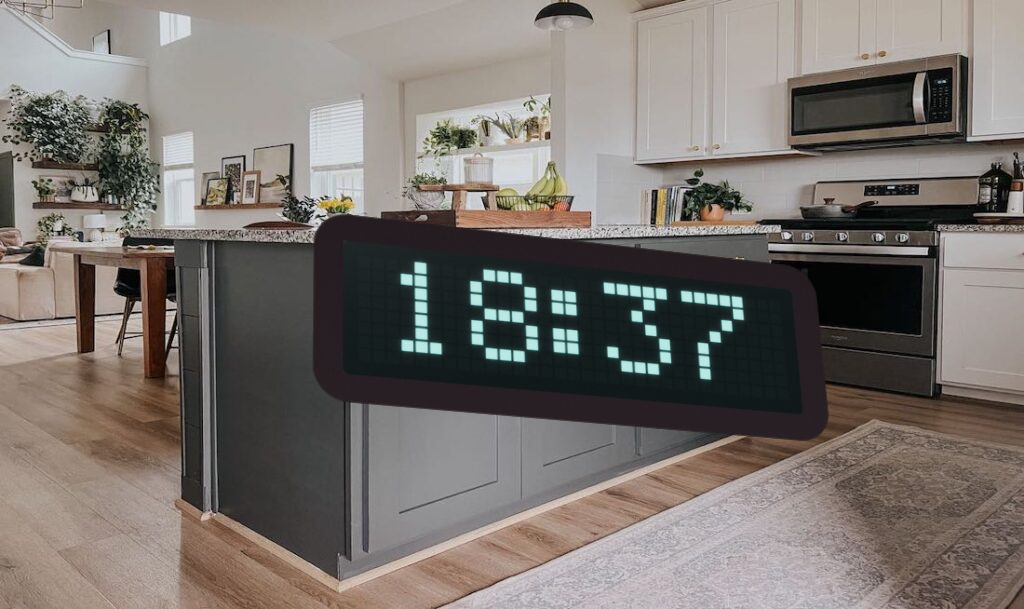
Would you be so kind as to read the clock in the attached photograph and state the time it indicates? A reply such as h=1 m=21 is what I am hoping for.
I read h=18 m=37
